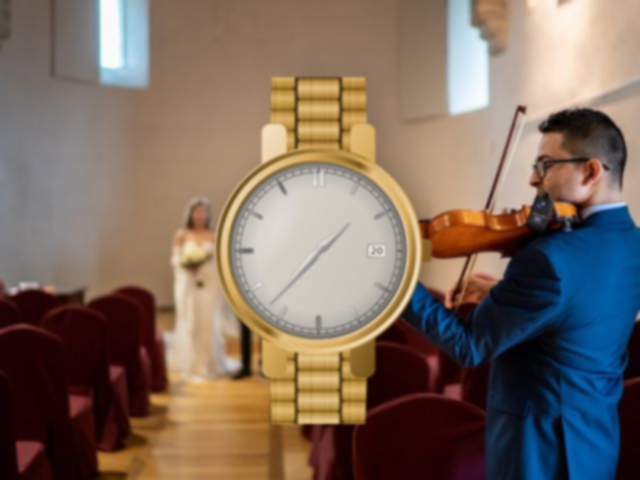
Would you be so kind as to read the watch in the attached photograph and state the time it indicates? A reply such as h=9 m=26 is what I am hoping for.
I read h=1 m=37
